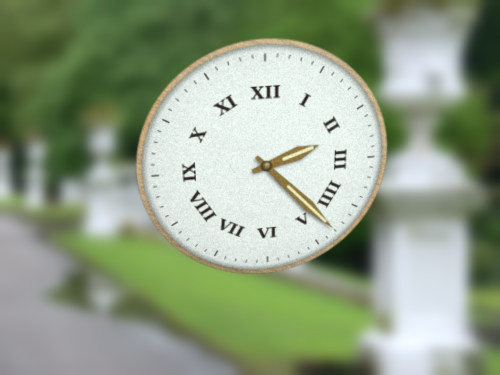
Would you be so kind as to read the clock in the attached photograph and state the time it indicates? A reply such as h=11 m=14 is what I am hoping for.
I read h=2 m=23
